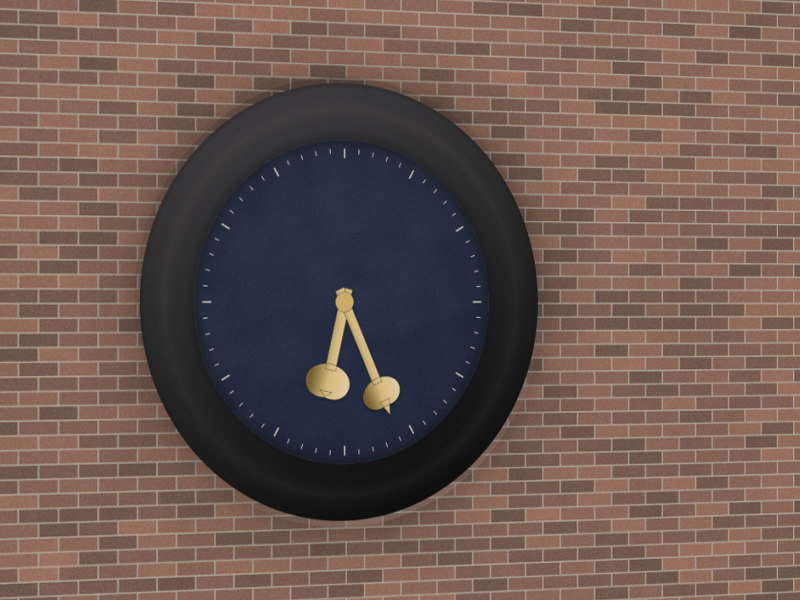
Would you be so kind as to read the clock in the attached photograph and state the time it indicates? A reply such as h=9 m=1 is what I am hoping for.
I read h=6 m=26
